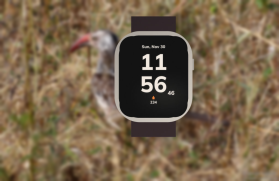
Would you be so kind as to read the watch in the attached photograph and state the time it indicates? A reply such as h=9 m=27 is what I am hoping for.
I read h=11 m=56
